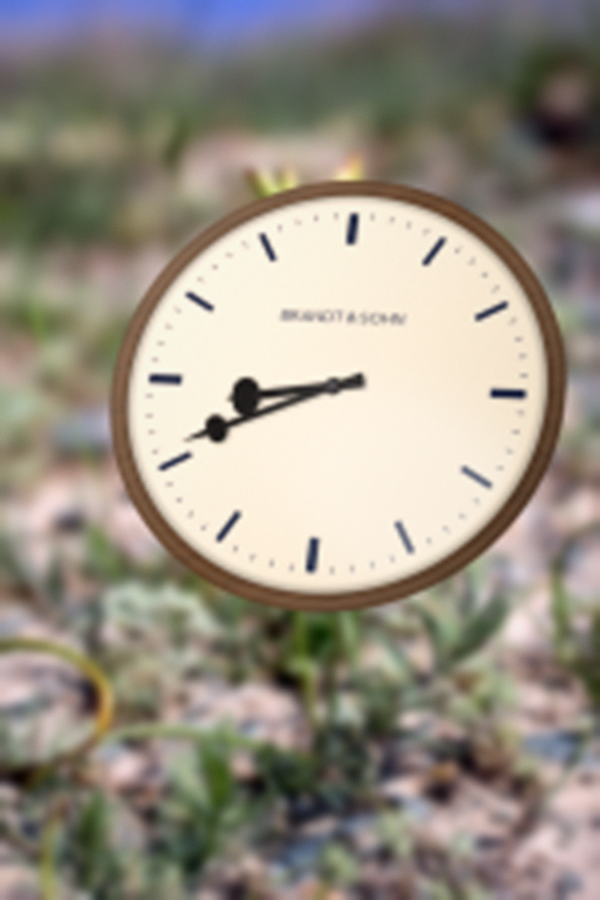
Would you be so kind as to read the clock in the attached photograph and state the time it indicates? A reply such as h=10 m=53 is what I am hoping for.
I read h=8 m=41
